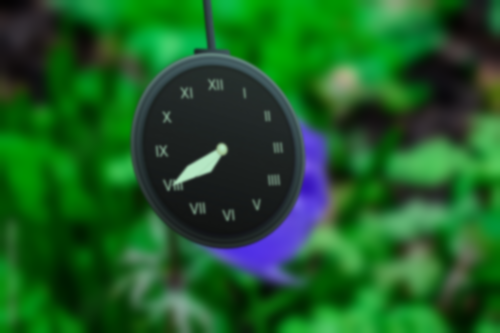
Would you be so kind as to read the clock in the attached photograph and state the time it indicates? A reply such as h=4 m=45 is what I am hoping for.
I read h=7 m=40
